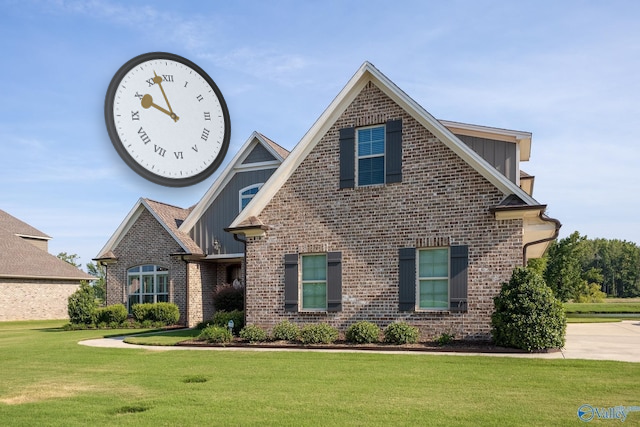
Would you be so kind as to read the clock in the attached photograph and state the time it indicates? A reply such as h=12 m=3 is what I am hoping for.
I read h=9 m=57
